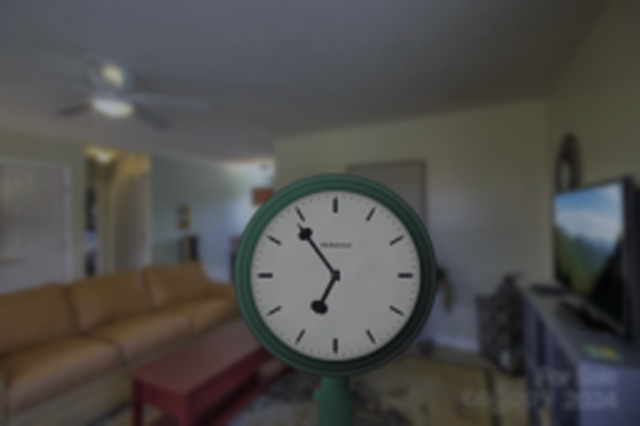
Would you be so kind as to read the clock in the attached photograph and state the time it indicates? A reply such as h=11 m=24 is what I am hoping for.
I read h=6 m=54
